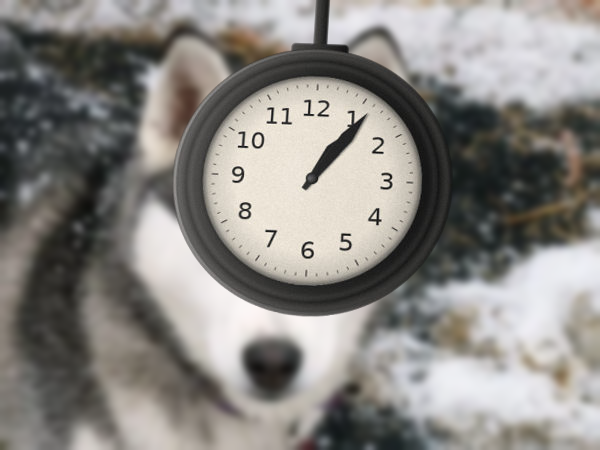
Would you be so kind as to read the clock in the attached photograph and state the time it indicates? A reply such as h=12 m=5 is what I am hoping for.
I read h=1 m=6
